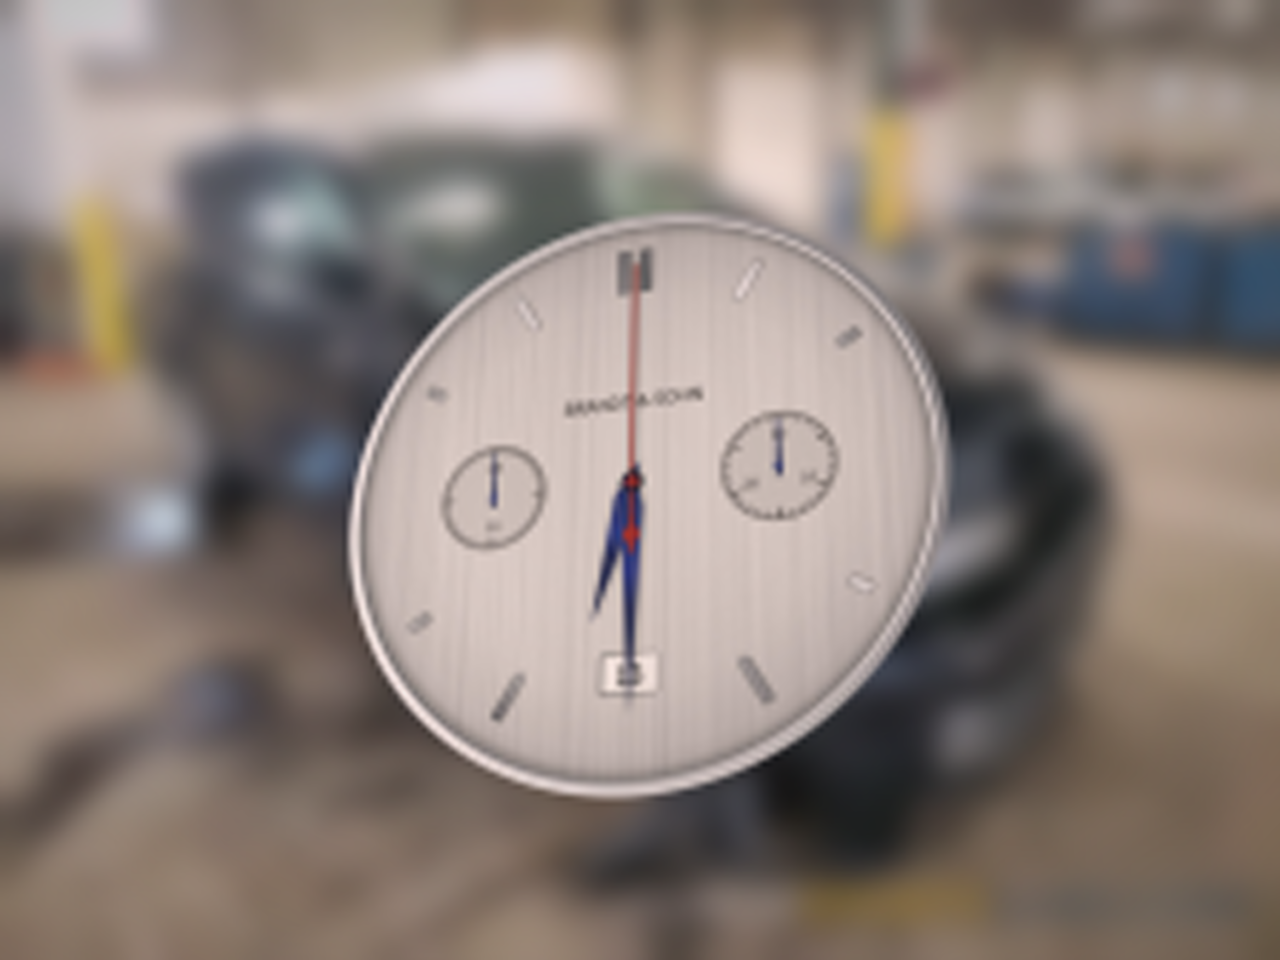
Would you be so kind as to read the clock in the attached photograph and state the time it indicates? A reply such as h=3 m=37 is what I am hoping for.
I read h=6 m=30
